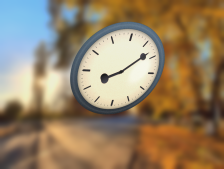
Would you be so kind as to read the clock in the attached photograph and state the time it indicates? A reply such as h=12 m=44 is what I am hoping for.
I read h=8 m=8
